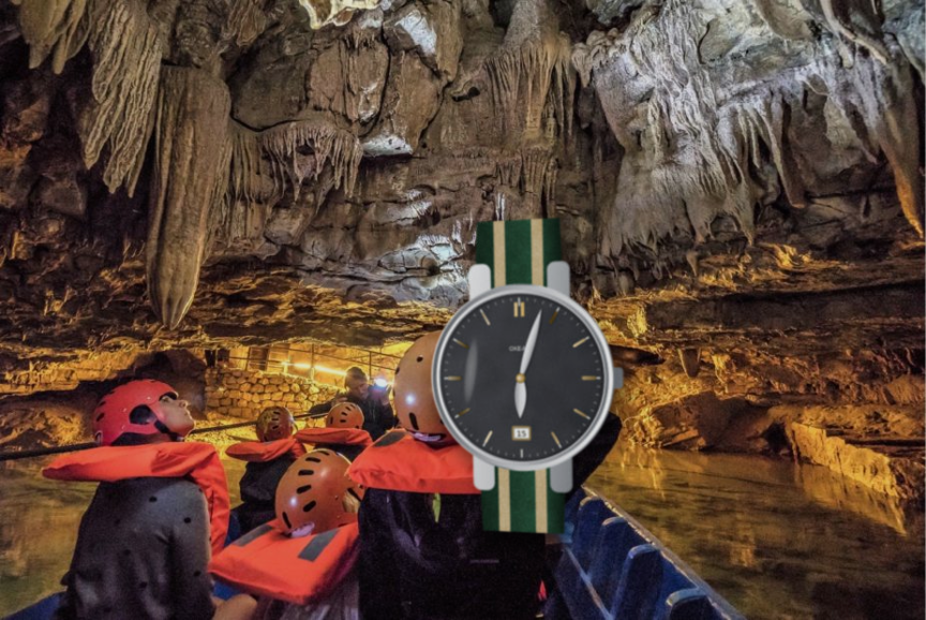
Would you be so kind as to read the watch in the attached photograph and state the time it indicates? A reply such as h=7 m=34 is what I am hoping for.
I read h=6 m=3
